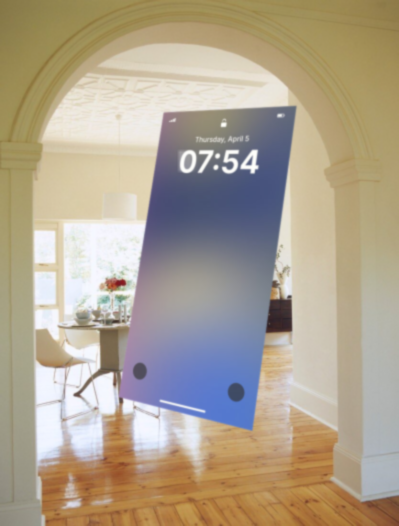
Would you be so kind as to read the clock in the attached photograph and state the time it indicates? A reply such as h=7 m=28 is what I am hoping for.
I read h=7 m=54
